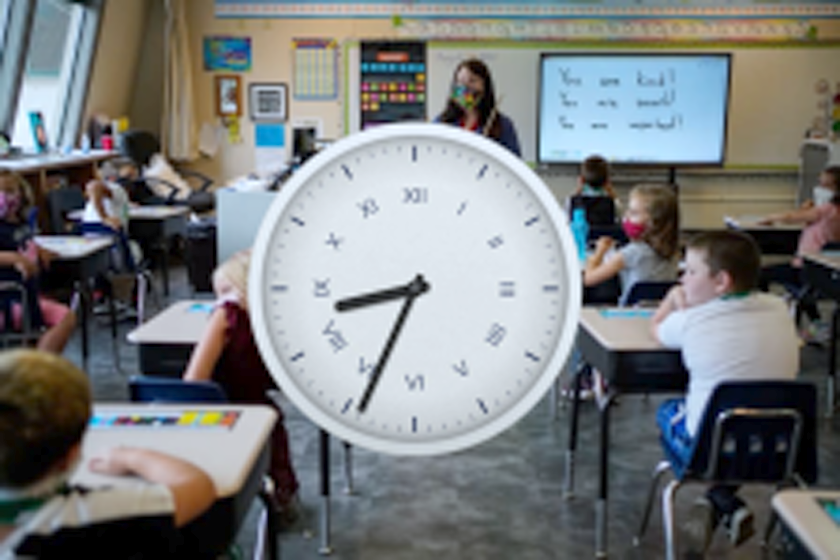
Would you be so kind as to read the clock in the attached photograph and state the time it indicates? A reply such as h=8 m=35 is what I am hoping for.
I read h=8 m=34
